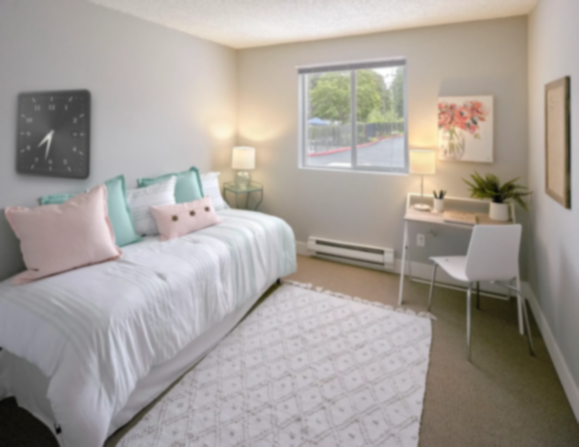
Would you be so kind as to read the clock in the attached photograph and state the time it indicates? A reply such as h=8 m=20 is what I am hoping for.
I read h=7 m=32
